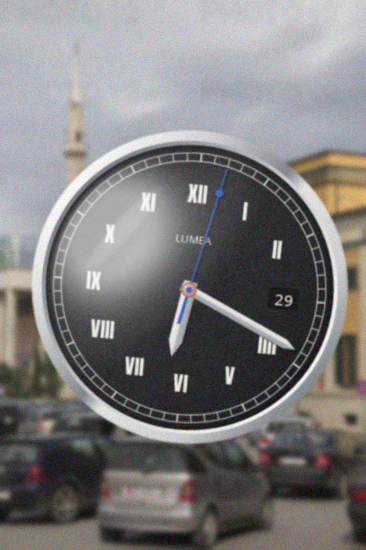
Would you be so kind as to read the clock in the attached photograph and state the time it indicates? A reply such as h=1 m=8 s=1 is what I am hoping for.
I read h=6 m=19 s=2
